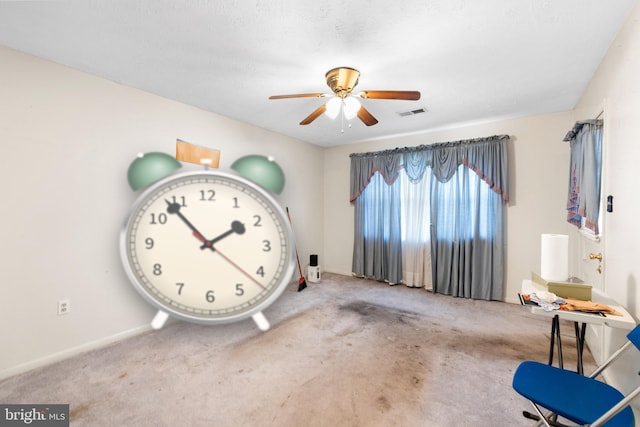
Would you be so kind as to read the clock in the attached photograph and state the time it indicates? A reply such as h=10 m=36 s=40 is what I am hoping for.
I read h=1 m=53 s=22
